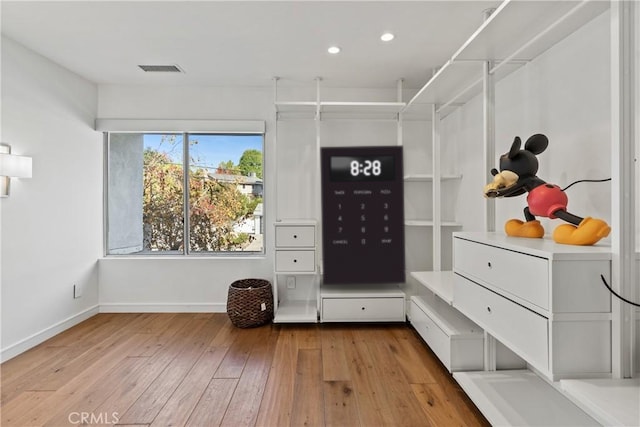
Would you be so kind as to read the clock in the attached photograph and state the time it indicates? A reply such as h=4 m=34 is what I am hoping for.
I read h=8 m=28
